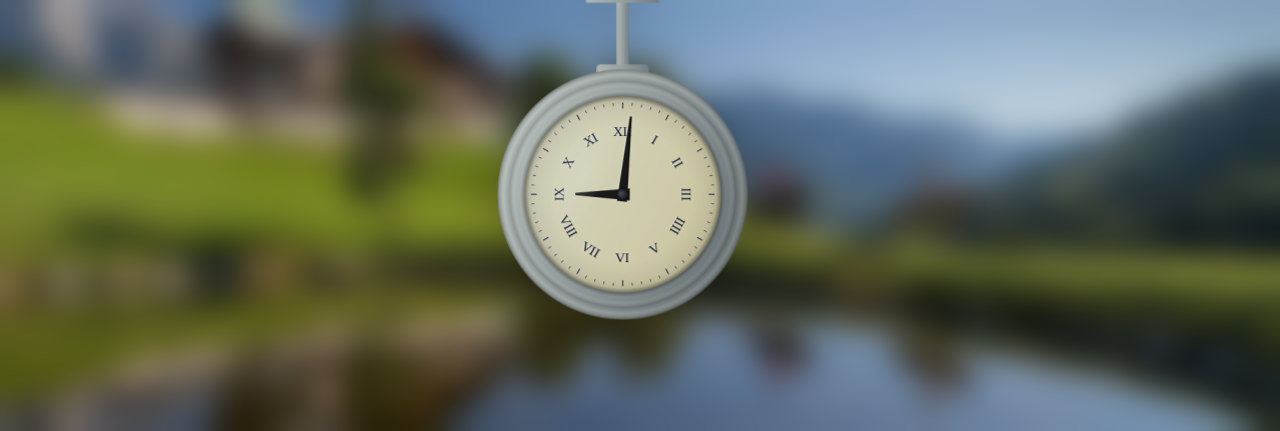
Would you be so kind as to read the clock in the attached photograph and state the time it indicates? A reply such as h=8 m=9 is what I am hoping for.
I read h=9 m=1
